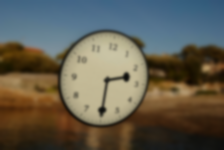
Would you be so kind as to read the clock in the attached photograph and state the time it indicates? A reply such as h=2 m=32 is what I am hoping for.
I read h=2 m=30
